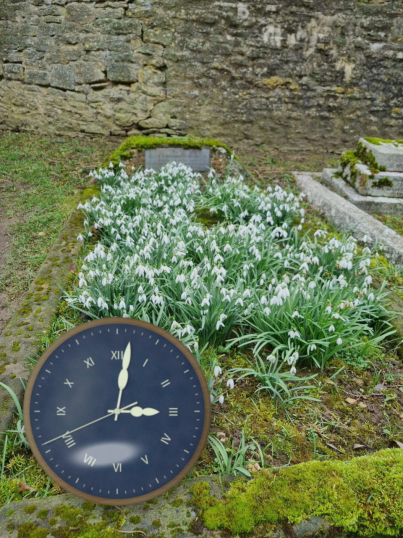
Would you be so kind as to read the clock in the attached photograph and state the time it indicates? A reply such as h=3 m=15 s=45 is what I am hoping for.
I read h=3 m=1 s=41
